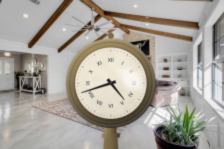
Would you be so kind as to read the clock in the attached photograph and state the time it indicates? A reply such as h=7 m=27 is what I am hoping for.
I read h=4 m=42
